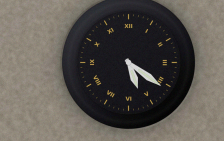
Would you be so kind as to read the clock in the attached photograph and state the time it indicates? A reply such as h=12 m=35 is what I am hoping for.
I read h=5 m=21
